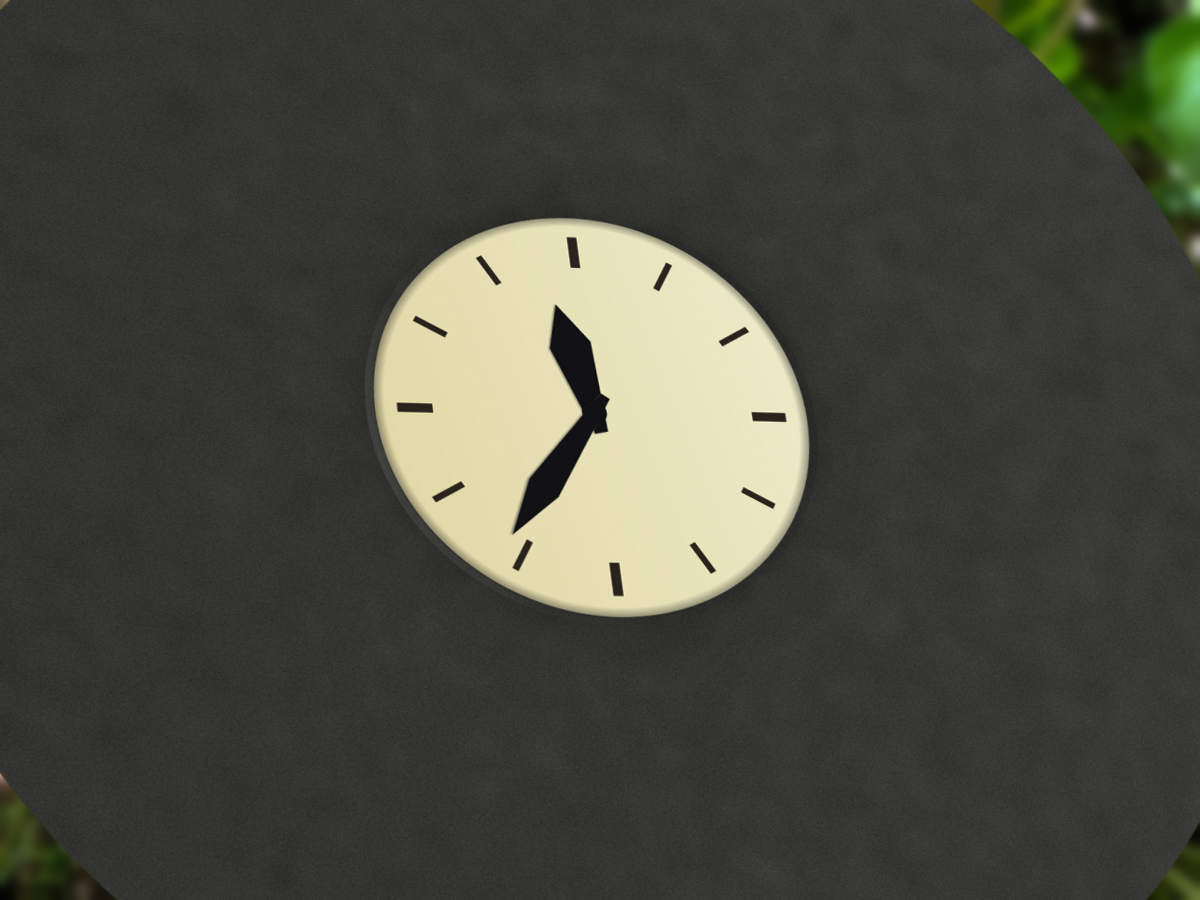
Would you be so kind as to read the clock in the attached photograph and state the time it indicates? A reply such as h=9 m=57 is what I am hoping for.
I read h=11 m=36
